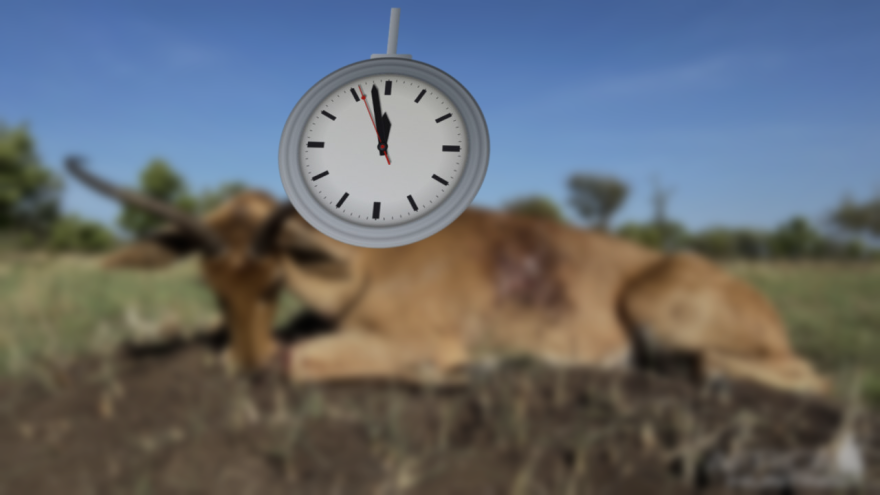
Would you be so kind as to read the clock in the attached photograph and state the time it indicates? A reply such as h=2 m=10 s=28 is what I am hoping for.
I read h=11 m=57 s=56
